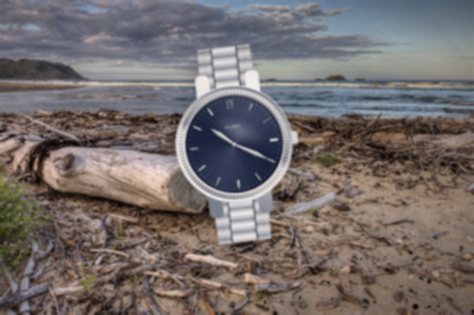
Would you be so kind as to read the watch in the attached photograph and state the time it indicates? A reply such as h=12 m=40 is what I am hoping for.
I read h=10 m=20
